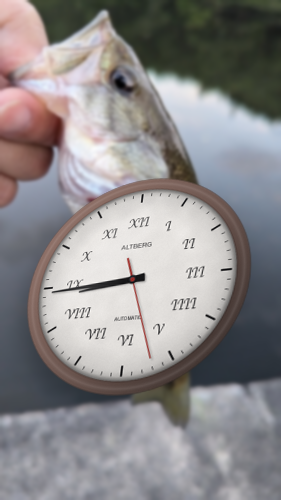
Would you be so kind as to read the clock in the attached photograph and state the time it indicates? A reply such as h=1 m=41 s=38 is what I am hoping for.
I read h=8 m=44 s=27
